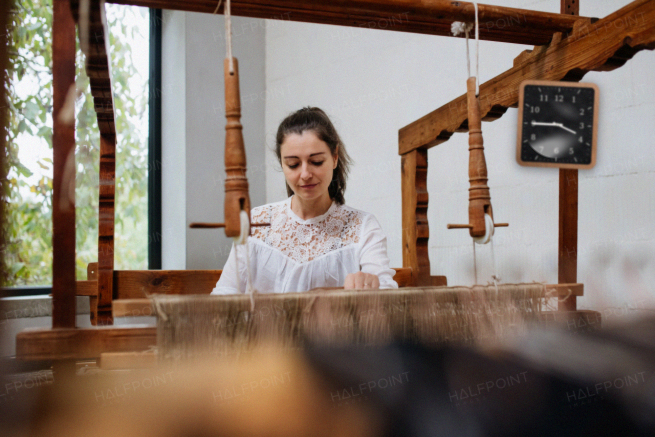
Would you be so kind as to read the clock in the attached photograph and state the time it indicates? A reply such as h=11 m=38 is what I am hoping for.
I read h=3 m=45
